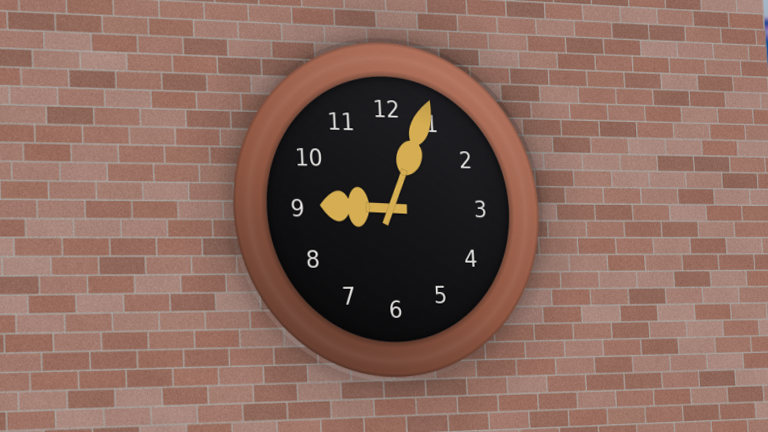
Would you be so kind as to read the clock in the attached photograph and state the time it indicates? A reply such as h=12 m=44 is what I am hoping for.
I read h=9 m=4
